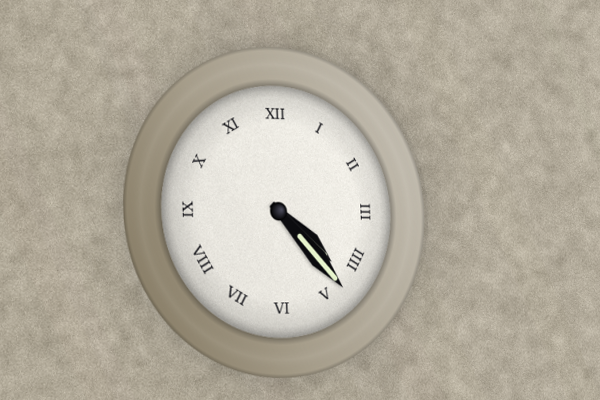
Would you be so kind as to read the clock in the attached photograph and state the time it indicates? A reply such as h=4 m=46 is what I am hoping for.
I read h=4 m=23
